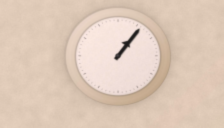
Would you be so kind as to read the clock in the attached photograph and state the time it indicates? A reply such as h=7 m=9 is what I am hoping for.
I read h=1 m=6
